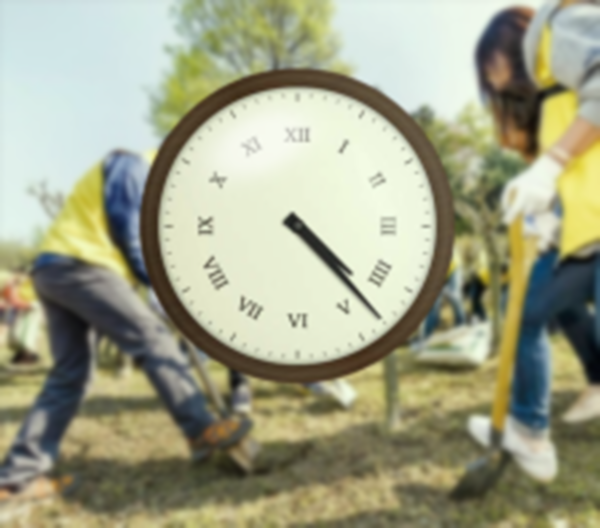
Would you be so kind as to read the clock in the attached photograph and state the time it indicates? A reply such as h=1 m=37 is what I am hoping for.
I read h=4 m=23
